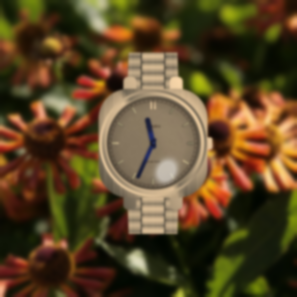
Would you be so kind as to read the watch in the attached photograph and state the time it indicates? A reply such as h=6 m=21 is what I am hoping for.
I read h=11 m=34
